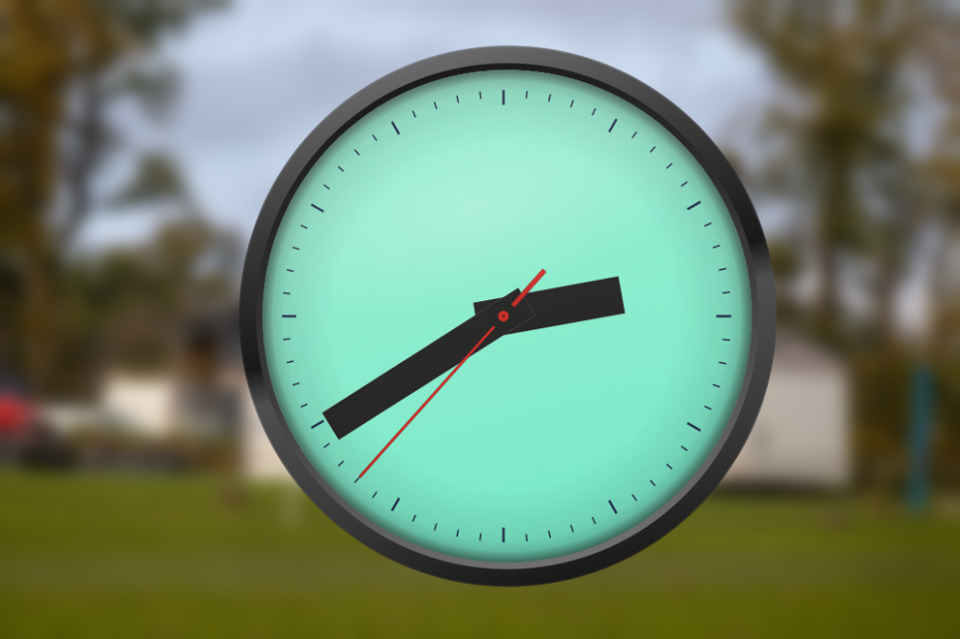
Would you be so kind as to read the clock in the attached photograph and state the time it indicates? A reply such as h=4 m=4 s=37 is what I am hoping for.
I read h=2 m=39 s=37
